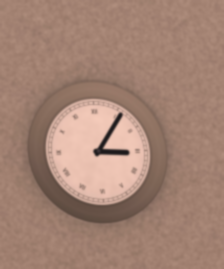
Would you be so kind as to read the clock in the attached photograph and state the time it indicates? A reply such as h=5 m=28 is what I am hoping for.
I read h=3 m=6
